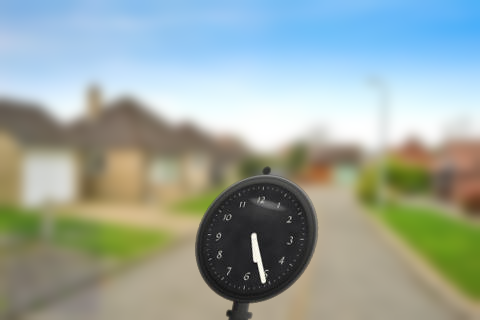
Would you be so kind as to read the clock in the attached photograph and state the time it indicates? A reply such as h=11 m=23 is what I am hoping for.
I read h=5 m=26
